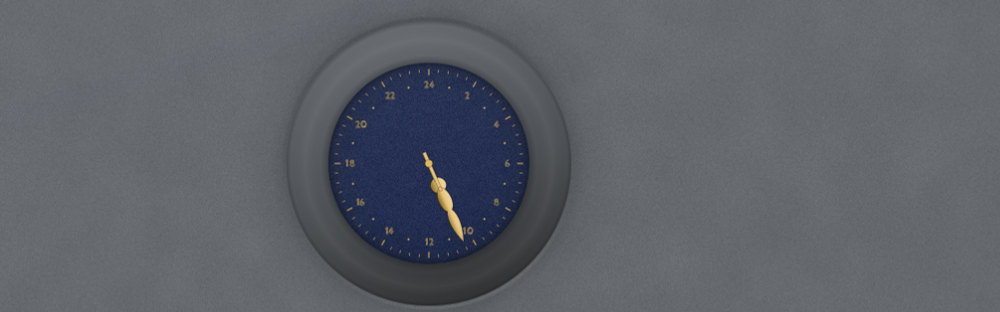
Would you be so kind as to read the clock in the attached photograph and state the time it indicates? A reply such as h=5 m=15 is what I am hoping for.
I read h=10 m=26
